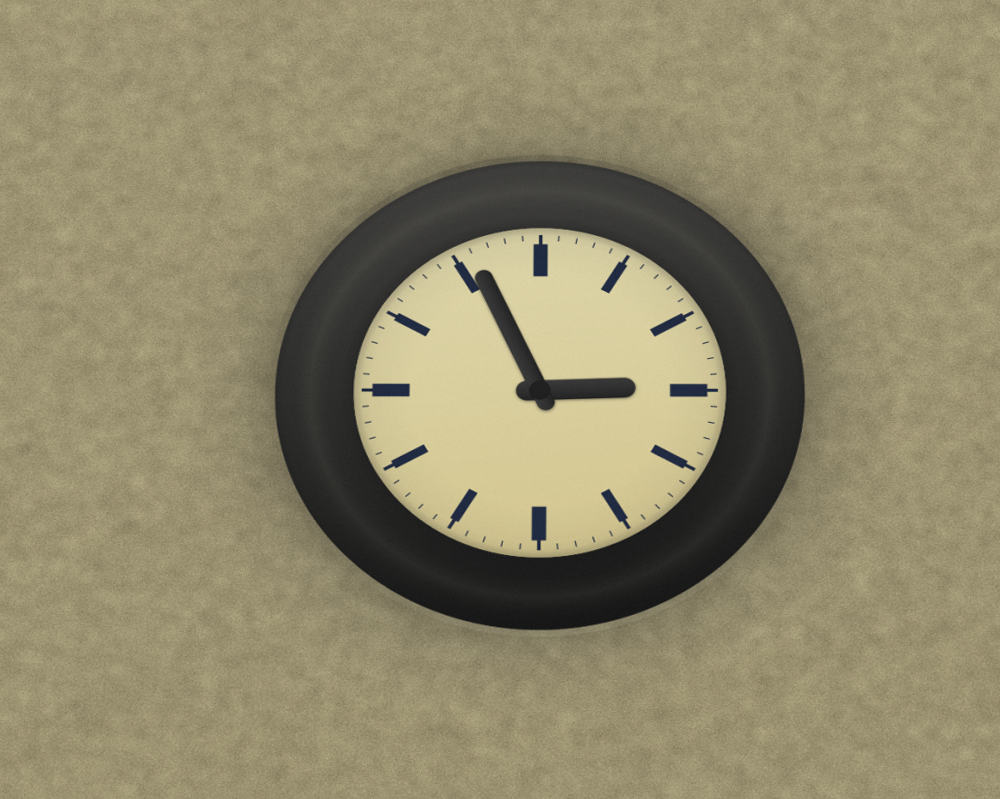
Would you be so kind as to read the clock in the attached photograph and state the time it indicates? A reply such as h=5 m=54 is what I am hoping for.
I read h=2 m=56
